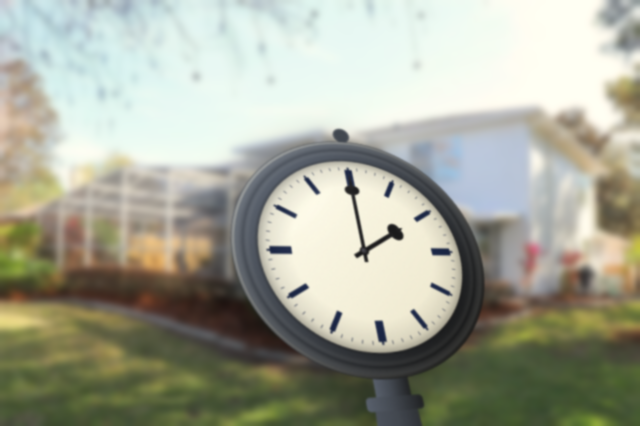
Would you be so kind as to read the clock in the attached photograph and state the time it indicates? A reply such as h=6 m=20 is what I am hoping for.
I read h=2 m=0
